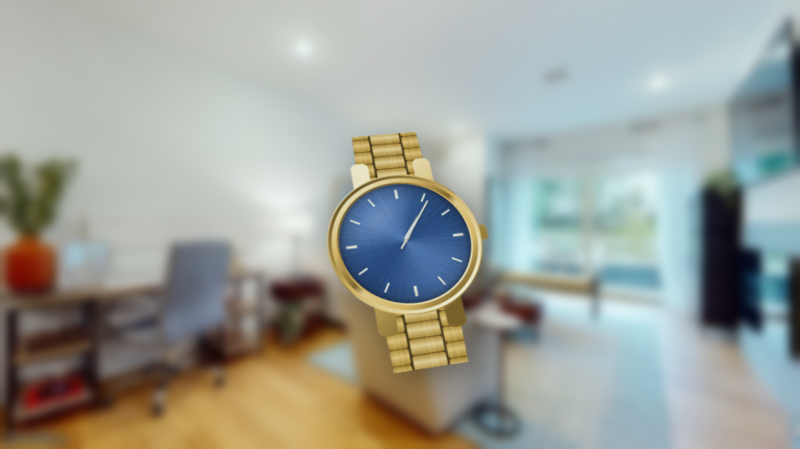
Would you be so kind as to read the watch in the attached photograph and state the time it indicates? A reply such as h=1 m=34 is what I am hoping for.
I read h=1 m=6
